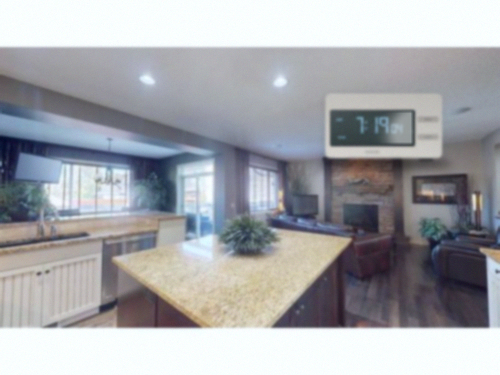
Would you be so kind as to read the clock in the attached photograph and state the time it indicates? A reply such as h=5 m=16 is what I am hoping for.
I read h=7 m=19
